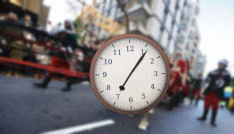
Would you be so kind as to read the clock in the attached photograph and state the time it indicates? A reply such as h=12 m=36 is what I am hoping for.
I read h=7 m=6
